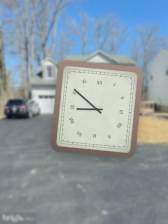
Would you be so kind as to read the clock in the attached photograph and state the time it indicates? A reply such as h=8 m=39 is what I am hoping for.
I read h=8 m=51
